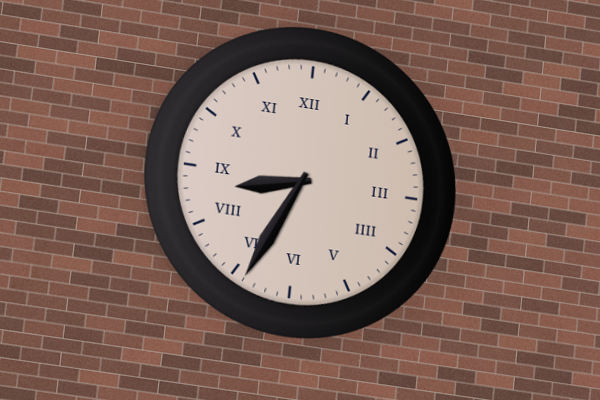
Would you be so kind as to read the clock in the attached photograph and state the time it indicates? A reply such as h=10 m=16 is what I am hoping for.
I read h=8 m=34
